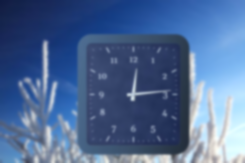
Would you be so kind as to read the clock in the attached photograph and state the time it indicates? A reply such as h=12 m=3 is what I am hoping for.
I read h=12 m=14
